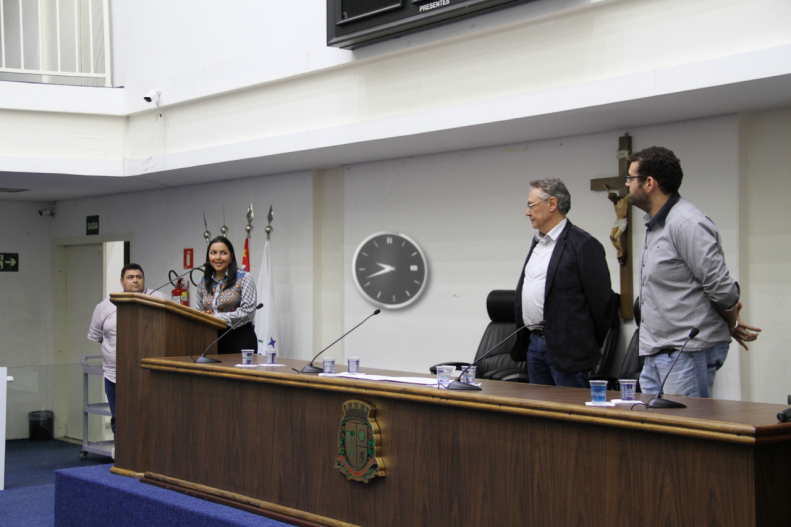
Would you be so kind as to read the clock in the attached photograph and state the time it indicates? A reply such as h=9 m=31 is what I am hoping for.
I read h=9 m=42
